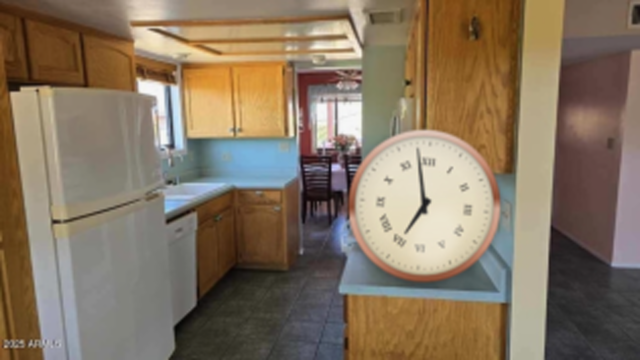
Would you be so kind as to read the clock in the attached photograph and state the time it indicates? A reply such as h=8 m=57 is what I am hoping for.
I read h=6 m=58
